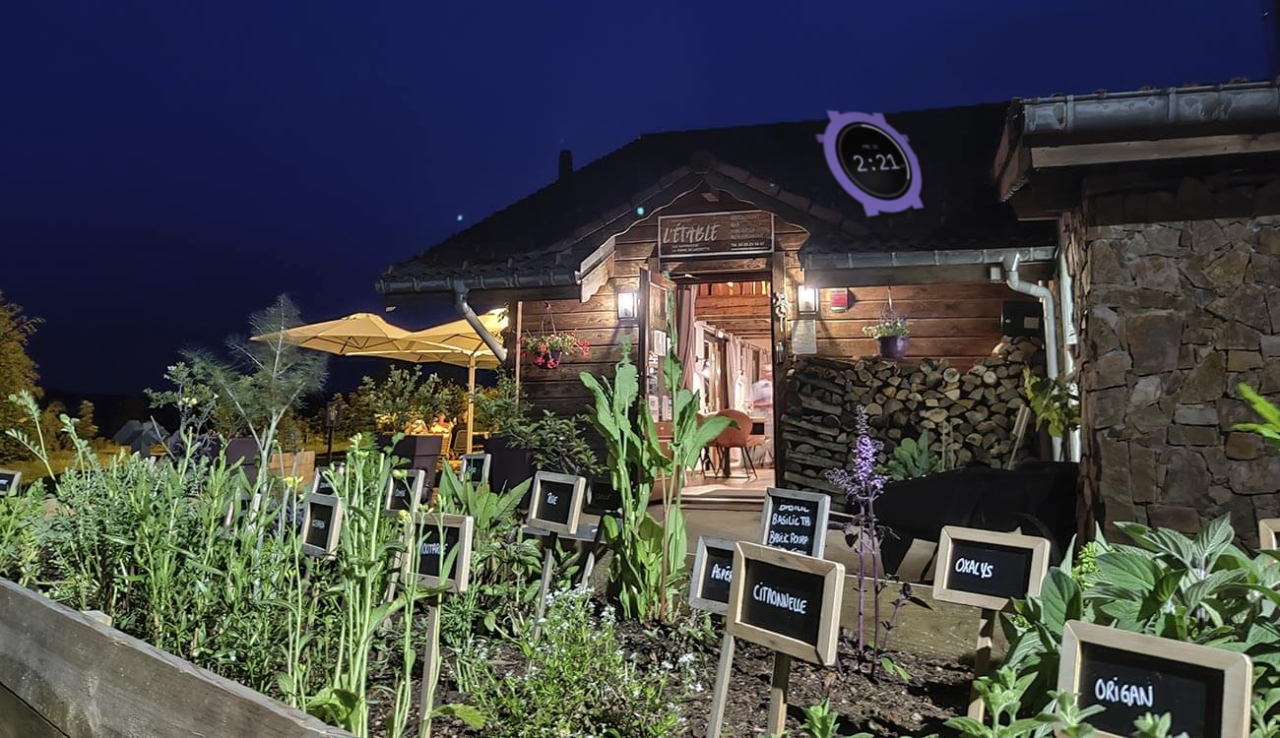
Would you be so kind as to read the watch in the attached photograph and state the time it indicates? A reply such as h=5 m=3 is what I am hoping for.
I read h=2 m=21
